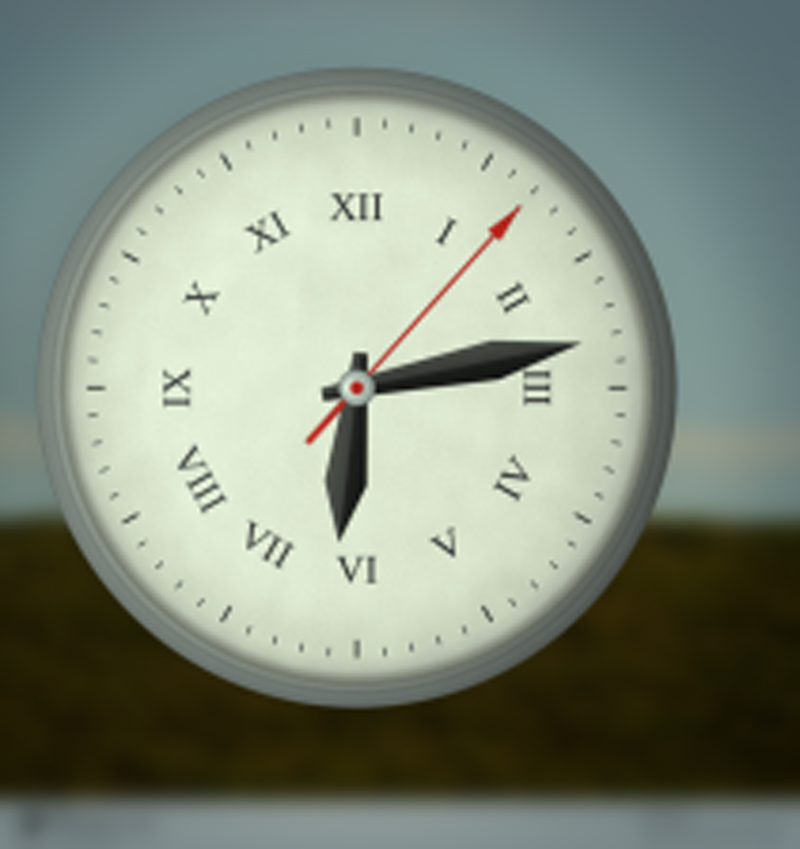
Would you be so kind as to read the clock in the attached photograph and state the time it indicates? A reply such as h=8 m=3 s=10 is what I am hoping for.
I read h=6 m=13 s=7
